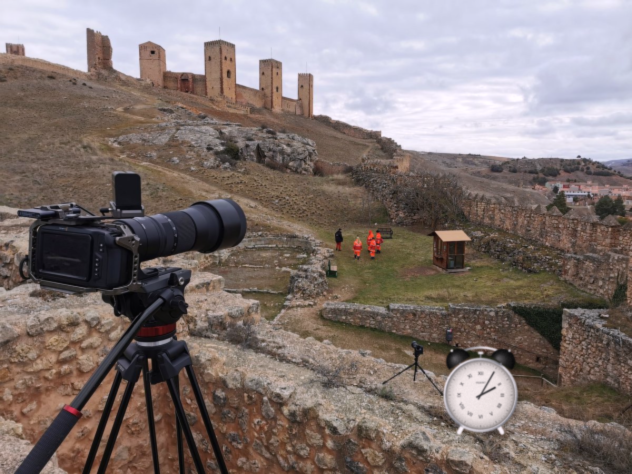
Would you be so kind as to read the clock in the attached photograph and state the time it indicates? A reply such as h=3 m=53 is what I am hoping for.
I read h=2 m=5
